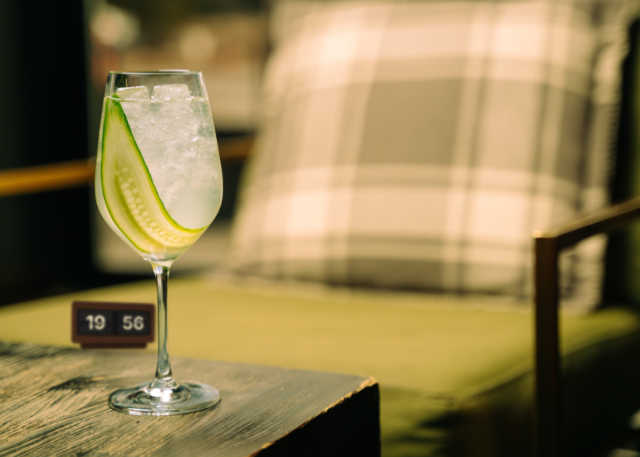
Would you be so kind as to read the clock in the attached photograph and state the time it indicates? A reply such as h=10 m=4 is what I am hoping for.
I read h=19 m=56
